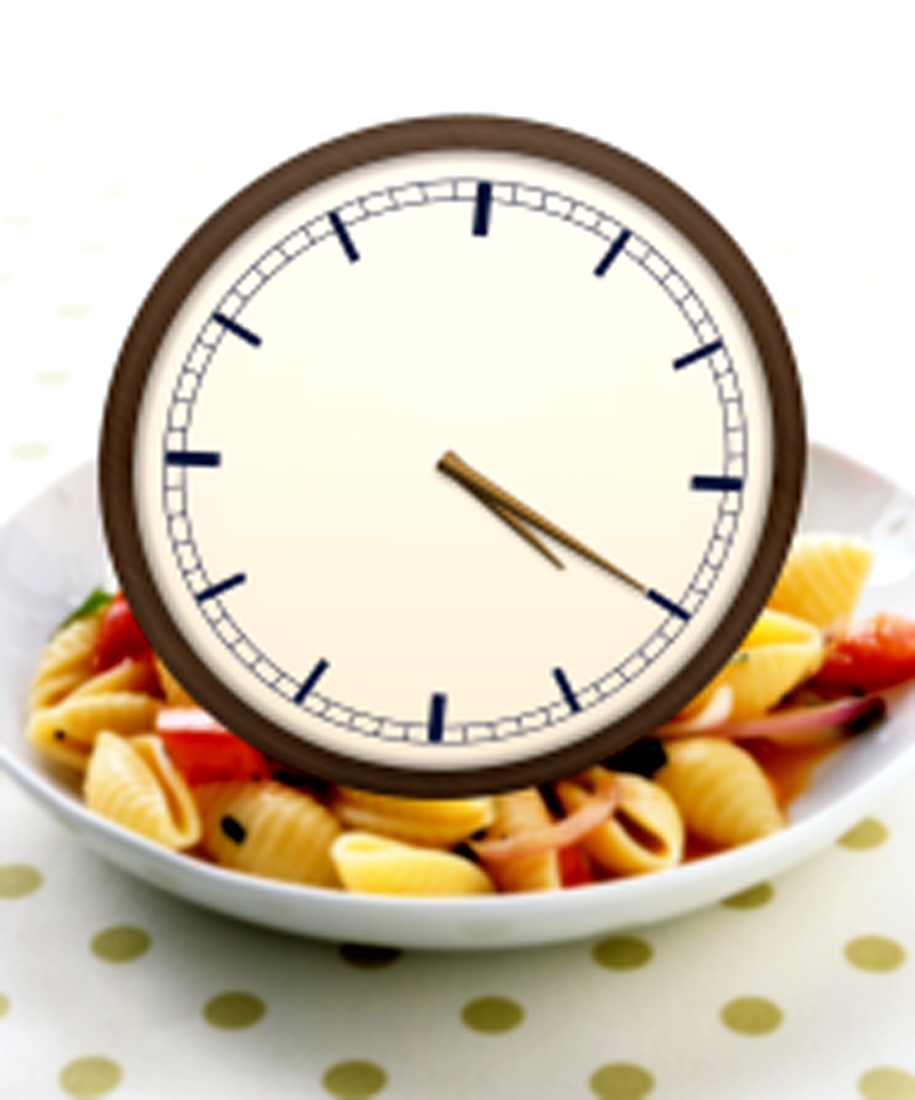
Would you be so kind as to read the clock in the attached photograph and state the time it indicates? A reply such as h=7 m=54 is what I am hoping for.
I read h=4 m=20
